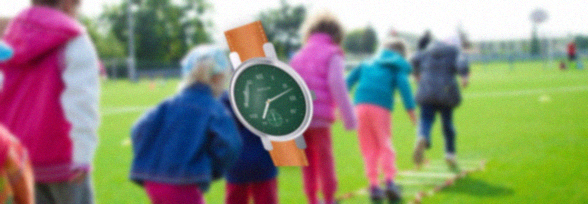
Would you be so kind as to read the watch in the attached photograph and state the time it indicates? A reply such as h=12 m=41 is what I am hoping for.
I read h=7 m=12
